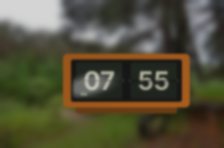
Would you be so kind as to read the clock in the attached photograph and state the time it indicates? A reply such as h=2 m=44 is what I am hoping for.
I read h=7 m=55
